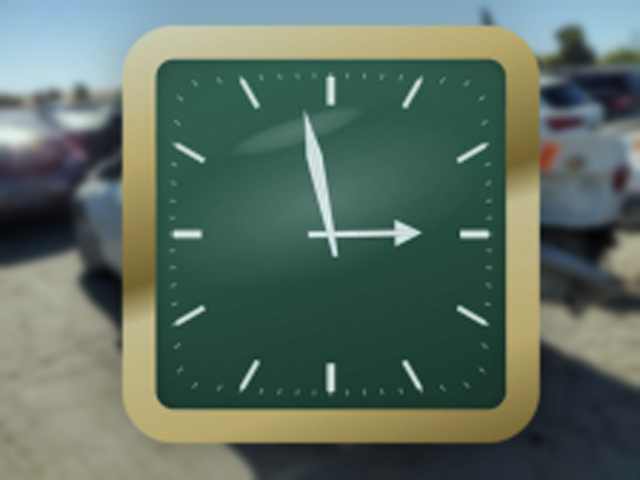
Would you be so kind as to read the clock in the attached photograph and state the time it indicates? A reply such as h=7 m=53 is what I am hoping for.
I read h=2 m=58
